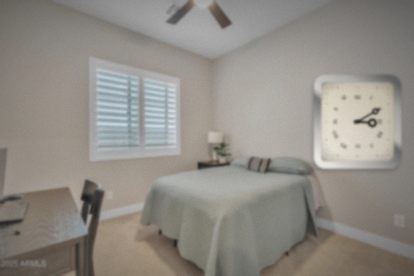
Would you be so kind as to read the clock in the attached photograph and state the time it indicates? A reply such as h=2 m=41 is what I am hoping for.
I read h=3 m=10
